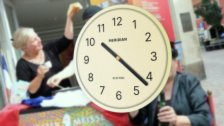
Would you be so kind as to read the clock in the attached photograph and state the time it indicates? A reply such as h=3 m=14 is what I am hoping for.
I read h=10 m=22
